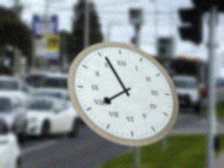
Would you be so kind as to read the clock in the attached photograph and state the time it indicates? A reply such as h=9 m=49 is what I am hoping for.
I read h=7 m=56
